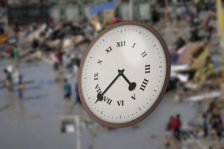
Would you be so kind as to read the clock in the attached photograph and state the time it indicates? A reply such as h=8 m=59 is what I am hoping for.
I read h=4 m=38
